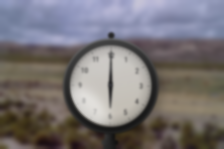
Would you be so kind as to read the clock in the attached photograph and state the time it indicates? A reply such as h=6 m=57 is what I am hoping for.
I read h=6 m=0
